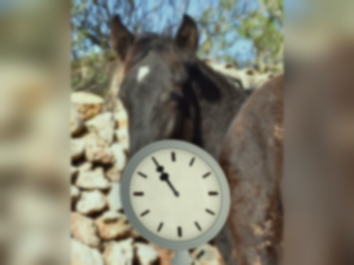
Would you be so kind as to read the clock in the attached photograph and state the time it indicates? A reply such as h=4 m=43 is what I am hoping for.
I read h=10 m=55
